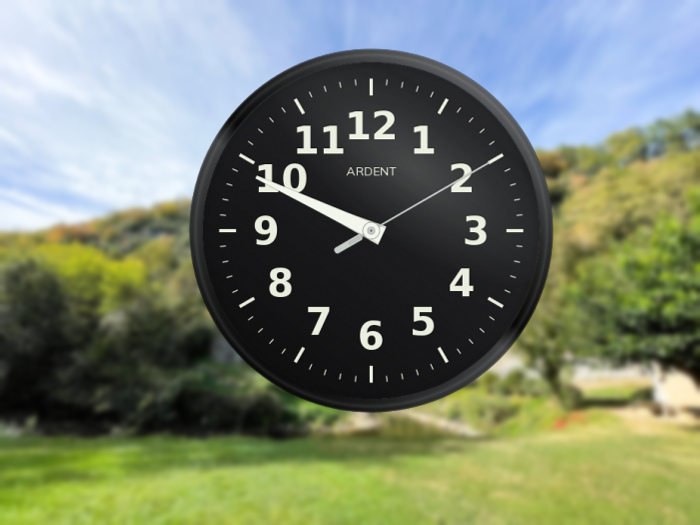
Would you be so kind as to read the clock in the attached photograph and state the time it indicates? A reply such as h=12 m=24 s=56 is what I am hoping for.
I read h=9 m=49 s=10
